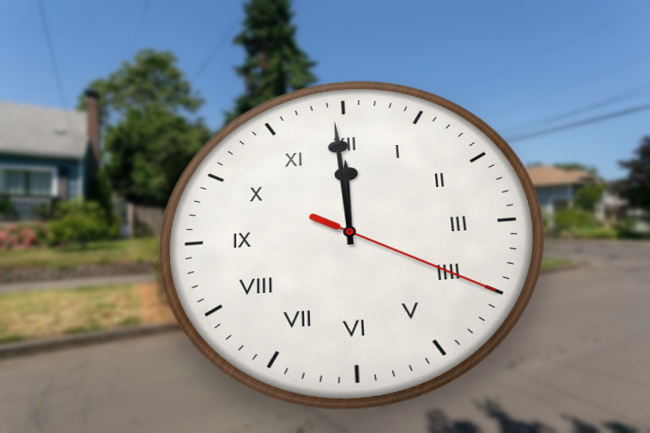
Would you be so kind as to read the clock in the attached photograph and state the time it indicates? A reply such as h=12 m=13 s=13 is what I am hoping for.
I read h=11 m=59 s=20
